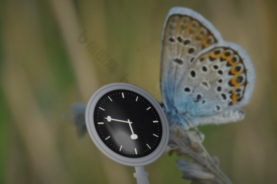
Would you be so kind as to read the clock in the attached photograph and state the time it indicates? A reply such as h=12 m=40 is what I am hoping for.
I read h=5 m=47
